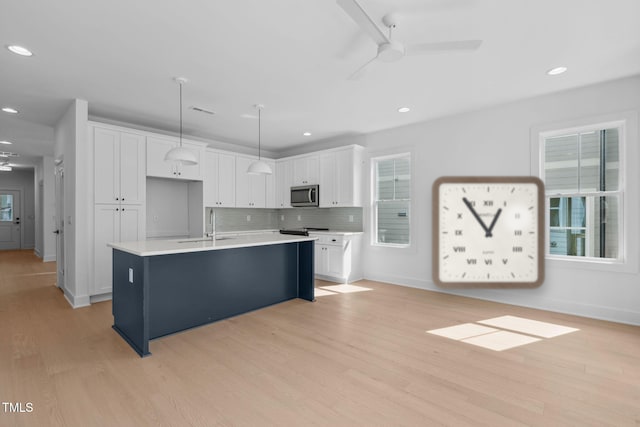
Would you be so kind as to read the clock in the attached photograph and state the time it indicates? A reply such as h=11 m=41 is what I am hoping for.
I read h=12 m=54
